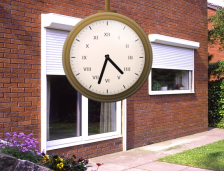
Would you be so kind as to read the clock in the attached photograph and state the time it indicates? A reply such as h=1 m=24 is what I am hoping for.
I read h=4 m=33
